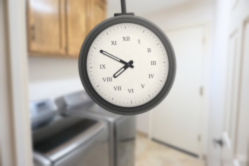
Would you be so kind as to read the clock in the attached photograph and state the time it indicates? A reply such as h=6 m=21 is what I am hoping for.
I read h=7 m=50
